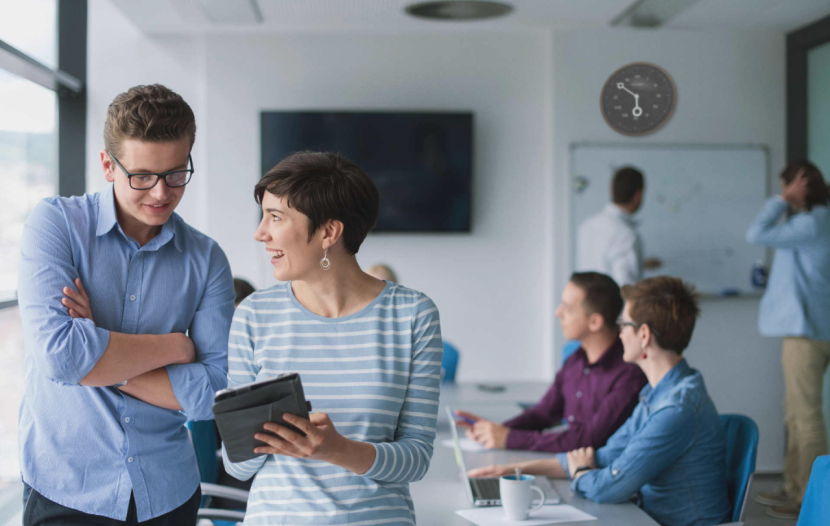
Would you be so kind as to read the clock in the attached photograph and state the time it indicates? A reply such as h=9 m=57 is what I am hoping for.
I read h=5 m=51
